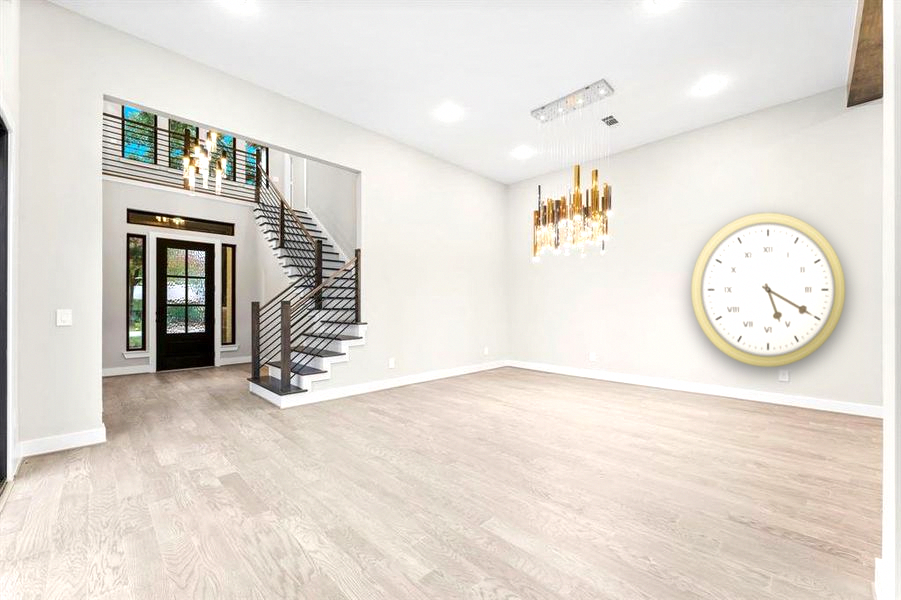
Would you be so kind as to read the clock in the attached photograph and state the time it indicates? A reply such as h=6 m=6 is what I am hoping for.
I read h=5 m=20
